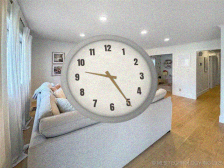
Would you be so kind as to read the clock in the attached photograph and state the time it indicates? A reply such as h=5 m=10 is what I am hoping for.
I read h=9 m=25
